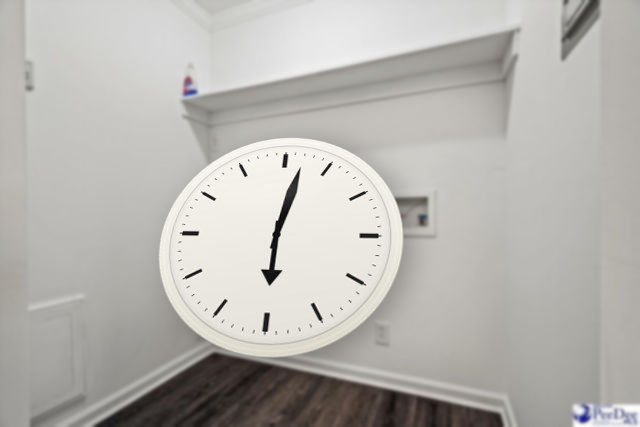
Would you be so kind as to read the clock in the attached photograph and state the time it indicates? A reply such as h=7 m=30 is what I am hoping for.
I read h=6 m=2
